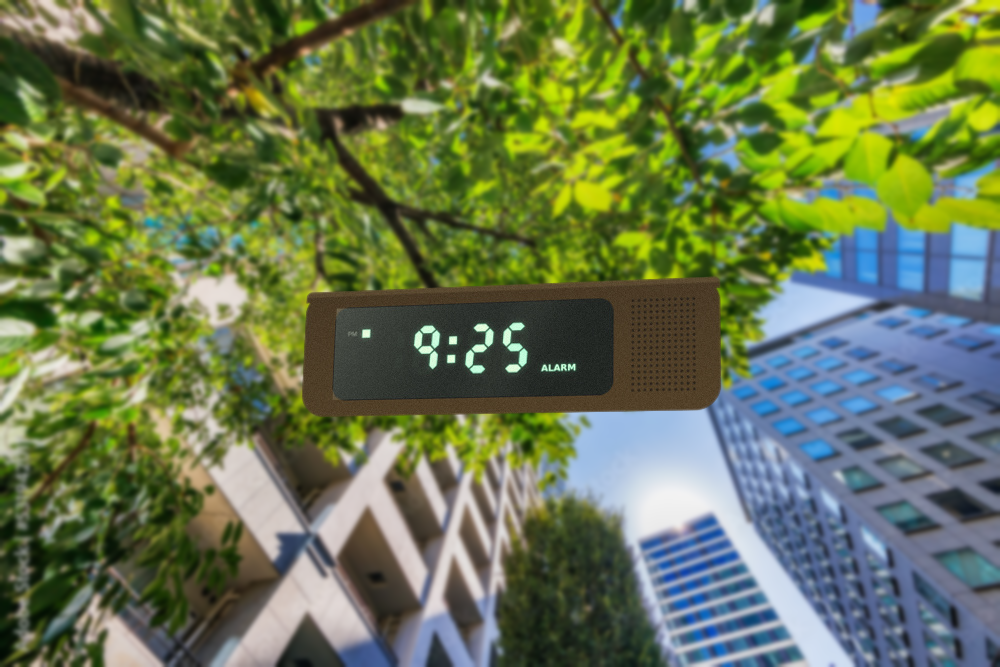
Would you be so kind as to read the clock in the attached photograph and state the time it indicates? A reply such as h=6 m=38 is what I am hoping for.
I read h=9 m=25
